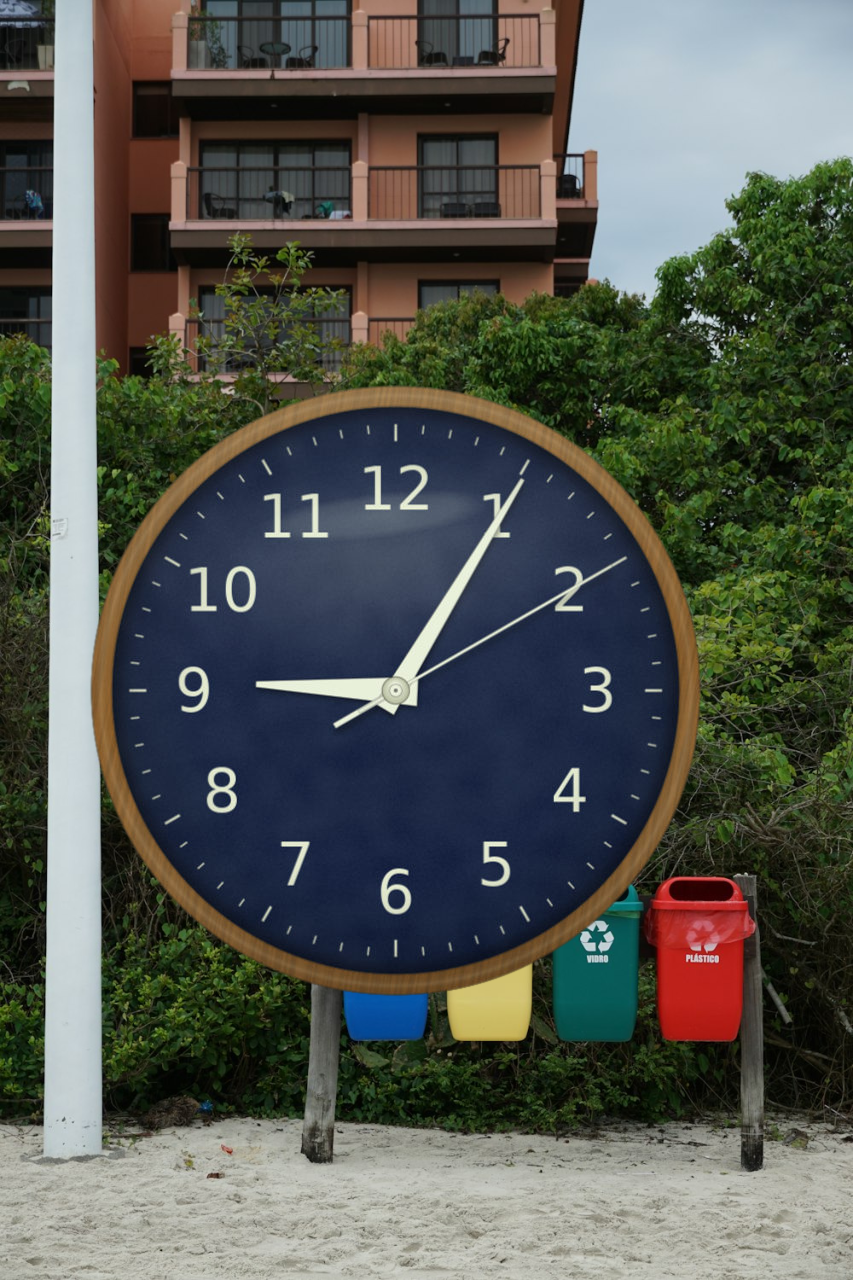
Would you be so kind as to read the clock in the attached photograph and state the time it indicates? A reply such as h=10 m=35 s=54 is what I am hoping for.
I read h=9 m=5 s=10
